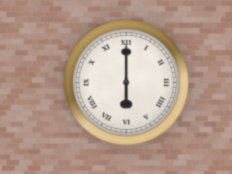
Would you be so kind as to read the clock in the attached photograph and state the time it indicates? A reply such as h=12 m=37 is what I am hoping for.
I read h=6 m=0
